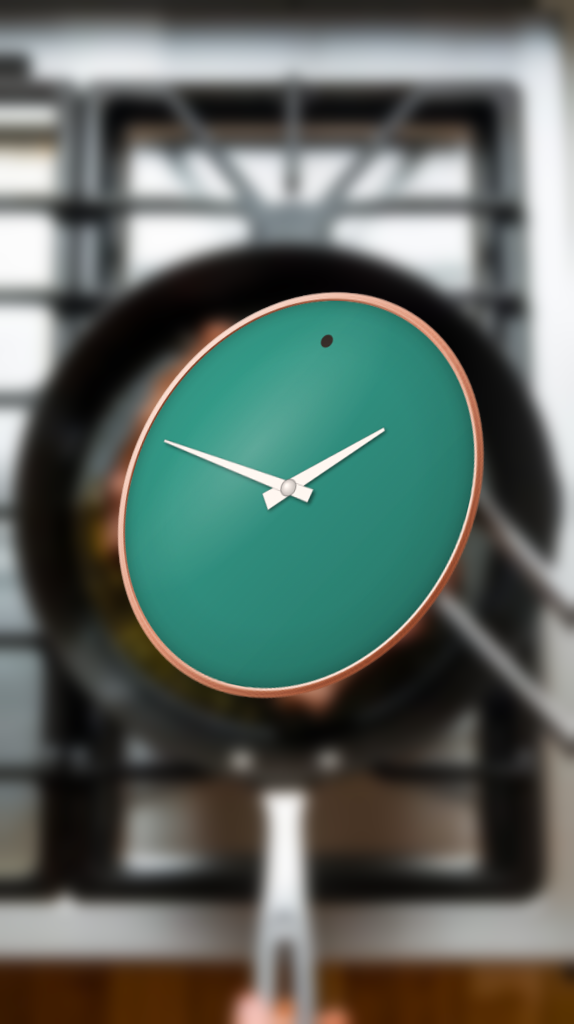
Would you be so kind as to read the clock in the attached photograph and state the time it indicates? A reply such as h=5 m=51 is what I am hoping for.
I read h=1 m=47
